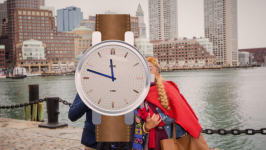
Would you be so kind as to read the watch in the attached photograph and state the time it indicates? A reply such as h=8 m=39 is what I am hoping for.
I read h=11 m=48
